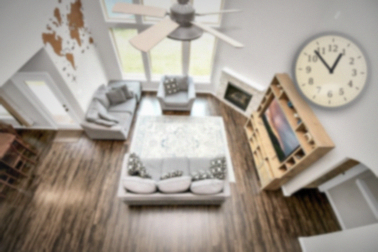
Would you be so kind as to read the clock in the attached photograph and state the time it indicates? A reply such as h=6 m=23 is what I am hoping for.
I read h=12 m=53
